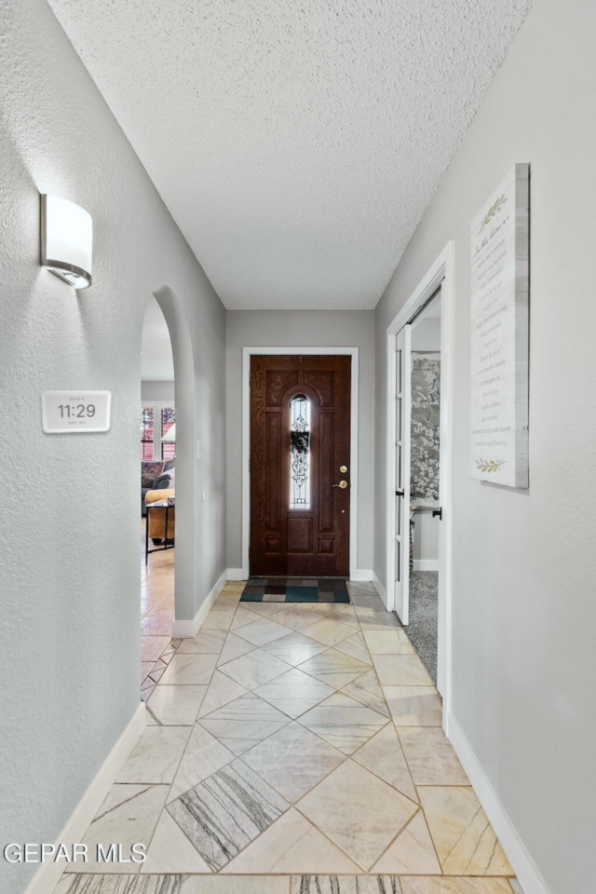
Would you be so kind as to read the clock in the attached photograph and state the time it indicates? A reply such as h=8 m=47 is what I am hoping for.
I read h=11 m=29
